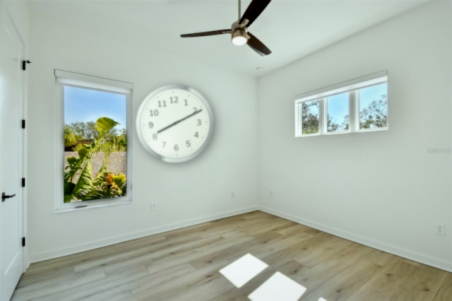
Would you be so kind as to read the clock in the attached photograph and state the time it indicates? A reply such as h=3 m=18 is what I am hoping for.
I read h=8 m=11
